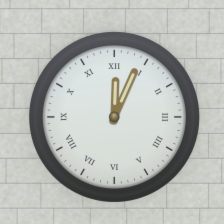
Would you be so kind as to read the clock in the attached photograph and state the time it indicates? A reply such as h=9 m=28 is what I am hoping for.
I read h=12 m=4
